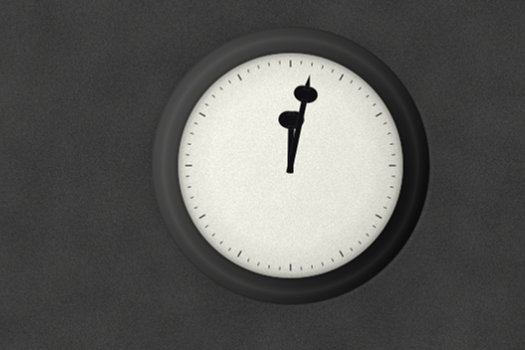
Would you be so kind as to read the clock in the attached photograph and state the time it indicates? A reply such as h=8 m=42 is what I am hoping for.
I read h=12 m=2
